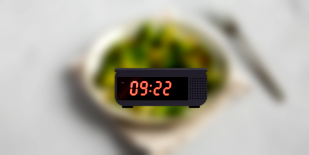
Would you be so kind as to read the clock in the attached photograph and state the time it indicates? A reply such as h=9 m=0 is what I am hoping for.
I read h=9 m=22
